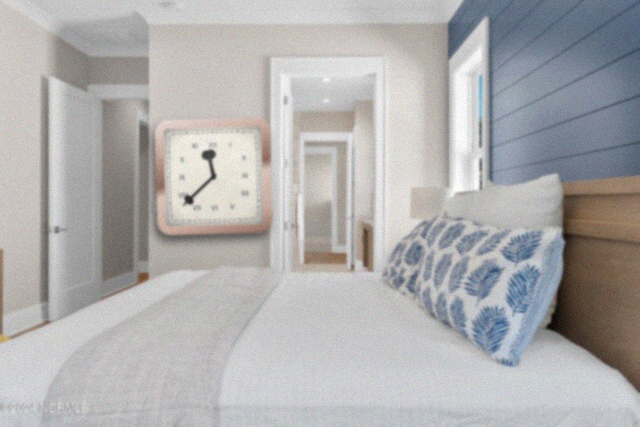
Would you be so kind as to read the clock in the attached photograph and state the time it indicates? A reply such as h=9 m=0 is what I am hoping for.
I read h=11 m=38
